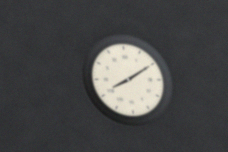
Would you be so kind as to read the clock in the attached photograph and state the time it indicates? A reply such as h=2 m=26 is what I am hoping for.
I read h=8 m=10
